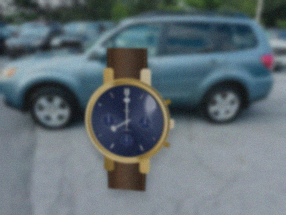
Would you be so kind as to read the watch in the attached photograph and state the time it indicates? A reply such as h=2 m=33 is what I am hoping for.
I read h=8 m=0
